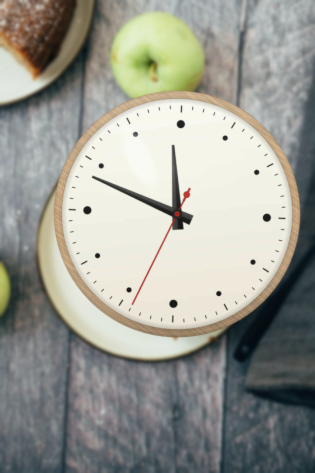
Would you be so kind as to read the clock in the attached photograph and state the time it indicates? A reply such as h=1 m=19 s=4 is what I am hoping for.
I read h=11 m=48 s=34
